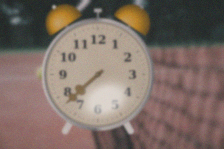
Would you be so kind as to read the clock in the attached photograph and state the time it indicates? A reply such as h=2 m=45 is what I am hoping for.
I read h=7 m=38
